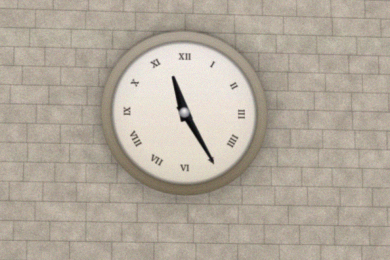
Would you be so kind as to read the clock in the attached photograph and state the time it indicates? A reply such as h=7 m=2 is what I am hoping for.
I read h=11 m=25
